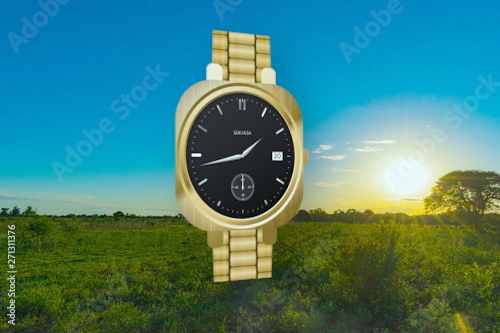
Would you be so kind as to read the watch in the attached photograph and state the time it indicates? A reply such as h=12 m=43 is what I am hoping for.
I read h=1 m=43
